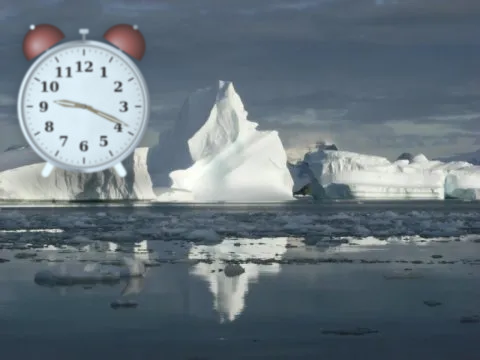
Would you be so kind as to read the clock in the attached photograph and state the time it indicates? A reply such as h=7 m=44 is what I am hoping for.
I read h=9 m=19
